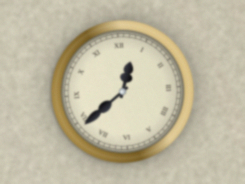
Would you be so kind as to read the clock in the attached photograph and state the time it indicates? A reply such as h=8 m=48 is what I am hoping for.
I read h=12 m=39
